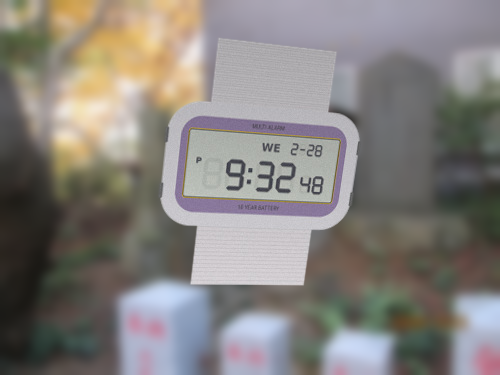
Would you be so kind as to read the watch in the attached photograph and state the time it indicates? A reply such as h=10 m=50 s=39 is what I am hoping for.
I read h=9 m=32 s=48
